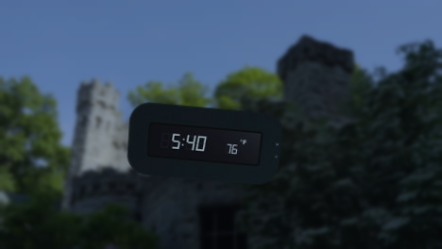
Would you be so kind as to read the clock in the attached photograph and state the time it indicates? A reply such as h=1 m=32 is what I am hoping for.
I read h=5 m=40
